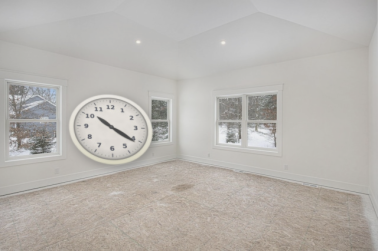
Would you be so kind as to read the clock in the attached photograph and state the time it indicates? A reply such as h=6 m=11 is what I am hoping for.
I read h=10 m=21
